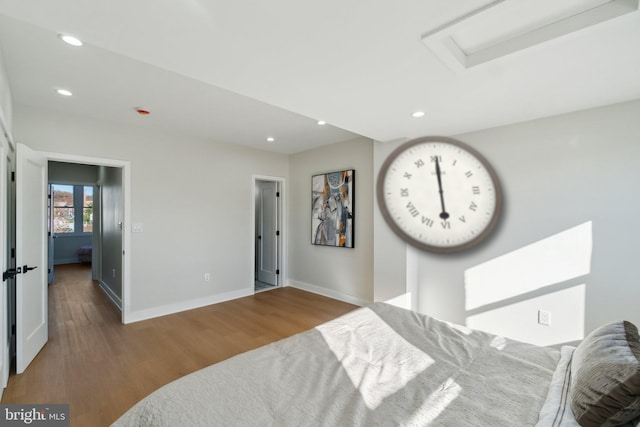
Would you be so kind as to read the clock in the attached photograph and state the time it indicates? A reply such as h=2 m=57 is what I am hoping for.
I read h=6 m=0
